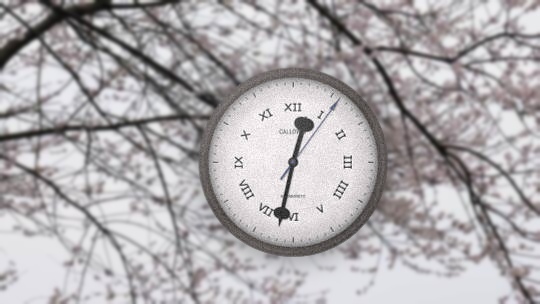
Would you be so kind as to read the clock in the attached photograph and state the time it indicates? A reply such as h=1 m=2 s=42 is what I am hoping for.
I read h=12 m=32 s=6
